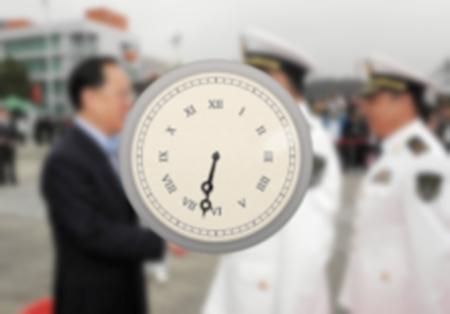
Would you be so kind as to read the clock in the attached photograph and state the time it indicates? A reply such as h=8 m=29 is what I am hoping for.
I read h=6 m=32
